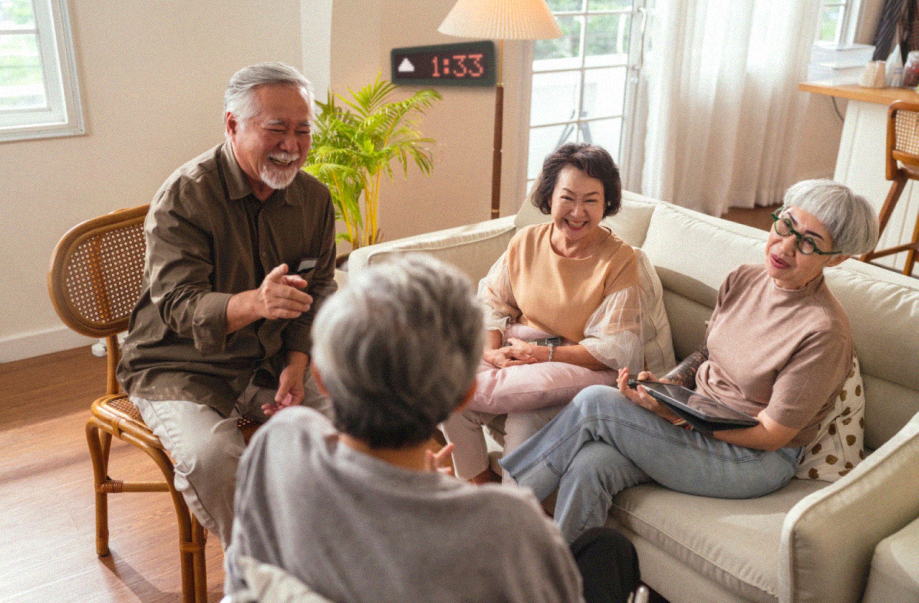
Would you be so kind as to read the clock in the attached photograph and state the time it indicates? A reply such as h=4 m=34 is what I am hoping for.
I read h=1 m=33
